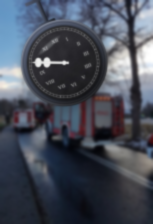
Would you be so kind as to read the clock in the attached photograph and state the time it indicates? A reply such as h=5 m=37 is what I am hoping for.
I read h=9 m=49
